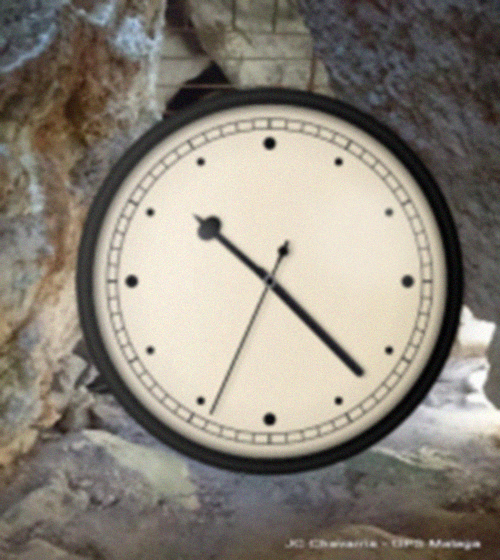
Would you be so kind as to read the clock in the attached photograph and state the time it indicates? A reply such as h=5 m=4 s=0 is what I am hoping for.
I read h=10 m=22 s=34
